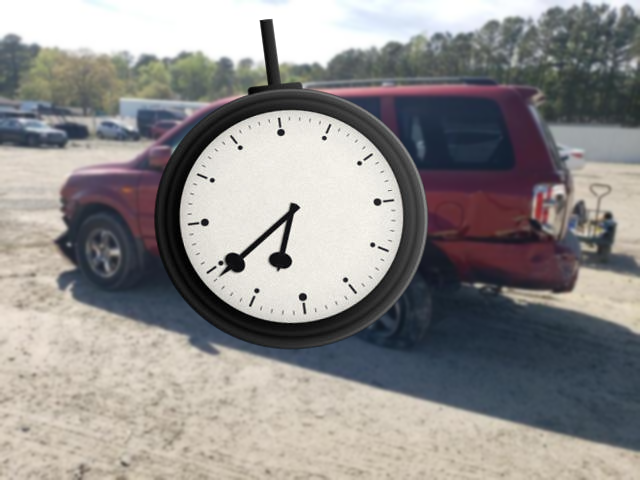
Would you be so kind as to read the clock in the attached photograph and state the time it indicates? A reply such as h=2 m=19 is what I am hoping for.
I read h=6 m=39
